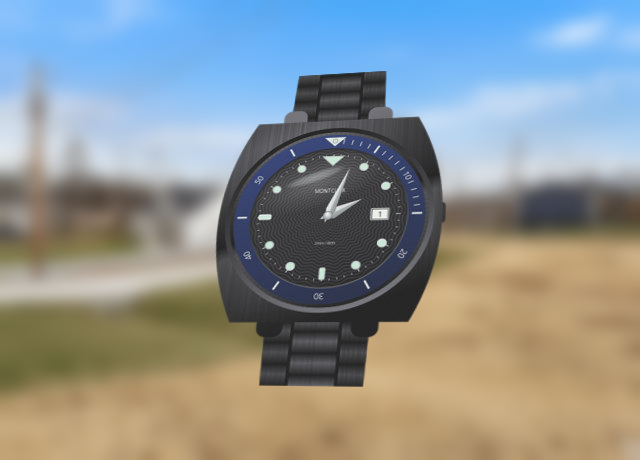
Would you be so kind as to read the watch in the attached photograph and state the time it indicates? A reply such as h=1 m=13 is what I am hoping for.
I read h=2 m=3
